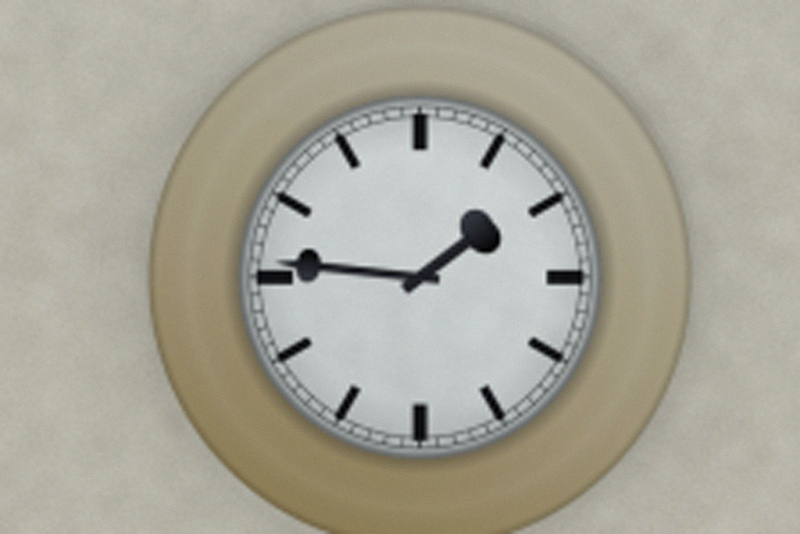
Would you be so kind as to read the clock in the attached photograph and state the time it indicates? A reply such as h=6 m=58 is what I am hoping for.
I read h=1 m=46
